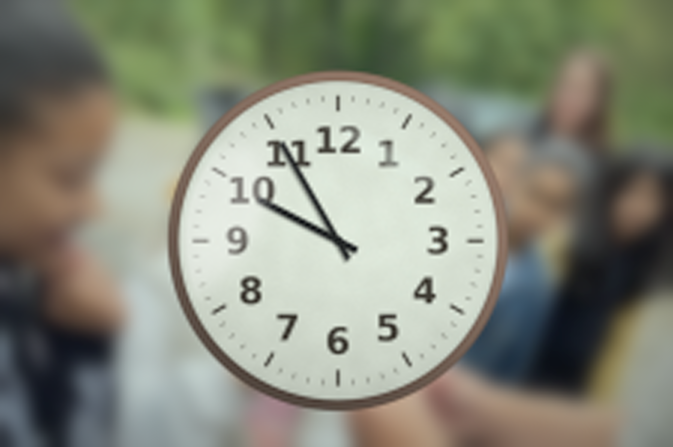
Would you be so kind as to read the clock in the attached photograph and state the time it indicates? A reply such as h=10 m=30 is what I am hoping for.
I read h=9 m=55
